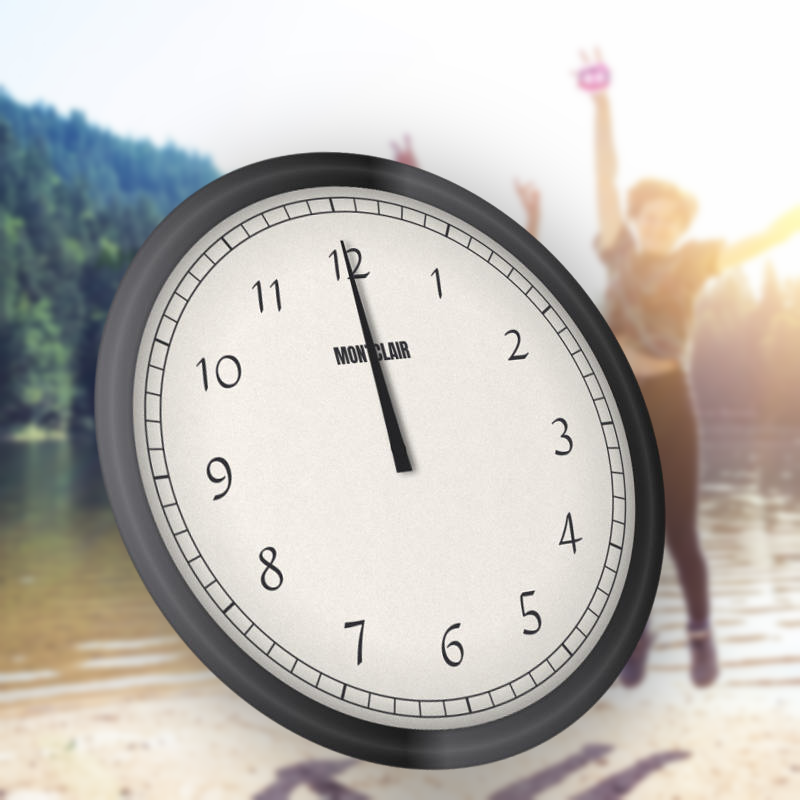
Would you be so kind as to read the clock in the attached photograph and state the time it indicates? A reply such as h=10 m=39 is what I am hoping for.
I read h=12 m=0
